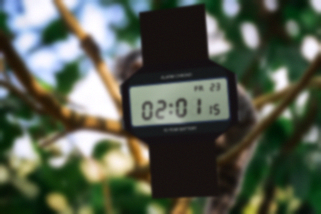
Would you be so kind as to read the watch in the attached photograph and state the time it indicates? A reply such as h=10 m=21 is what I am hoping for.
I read h=2 m=1
